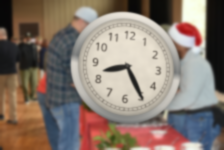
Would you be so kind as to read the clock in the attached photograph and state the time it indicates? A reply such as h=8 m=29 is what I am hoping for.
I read h=8 m=25
